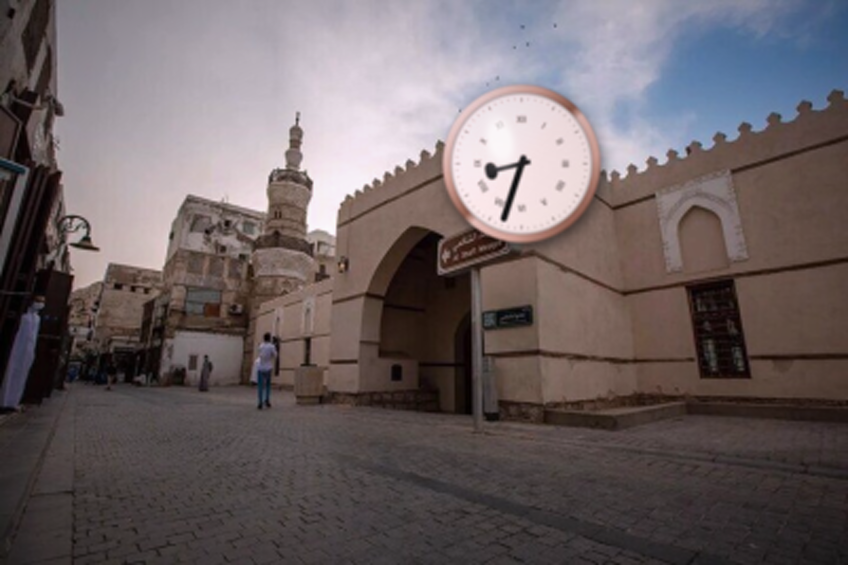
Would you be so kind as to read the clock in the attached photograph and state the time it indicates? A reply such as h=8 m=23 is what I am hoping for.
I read h=8 m=33
